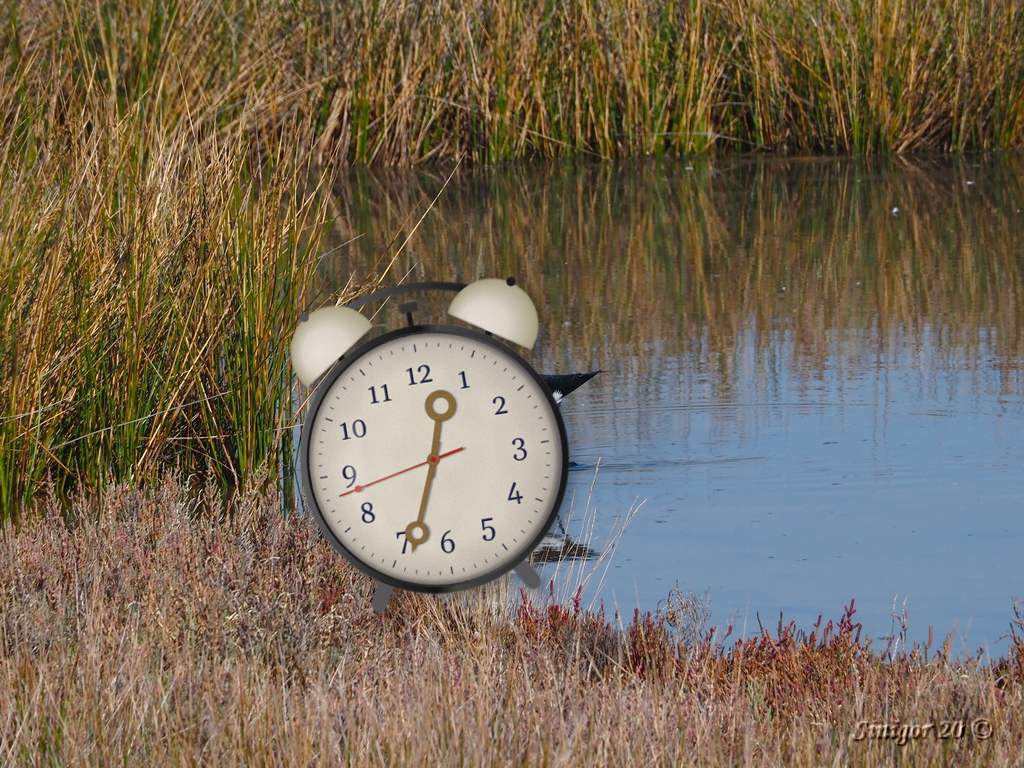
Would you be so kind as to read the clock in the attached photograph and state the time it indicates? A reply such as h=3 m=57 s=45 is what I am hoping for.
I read h=12 m=33 s=43
